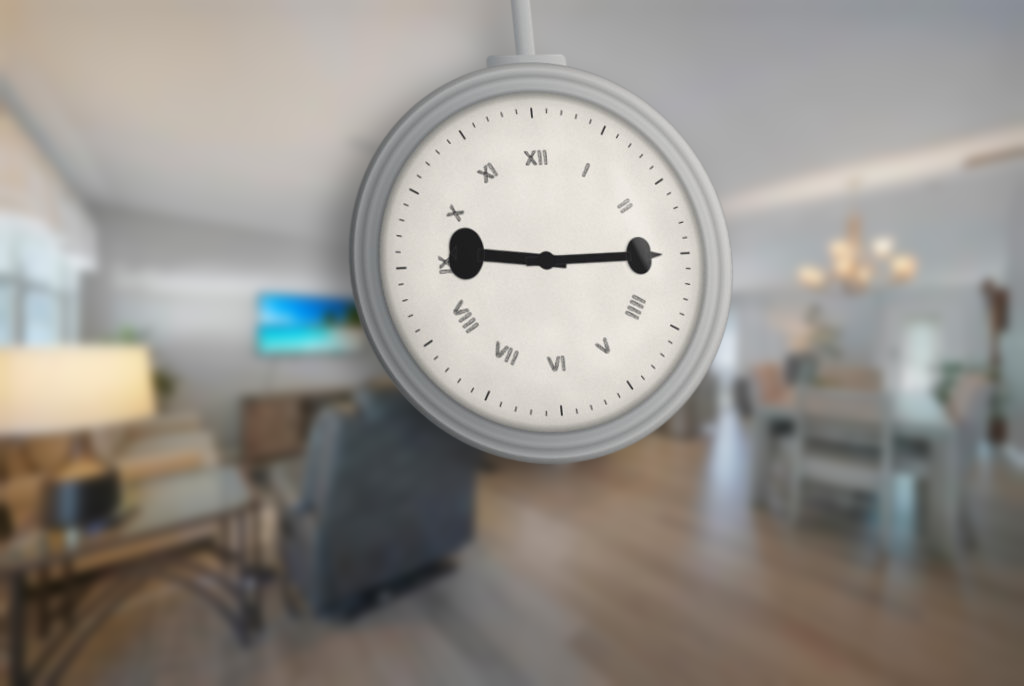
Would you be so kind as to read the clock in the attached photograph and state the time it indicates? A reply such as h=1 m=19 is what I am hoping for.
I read h=9 m=15
